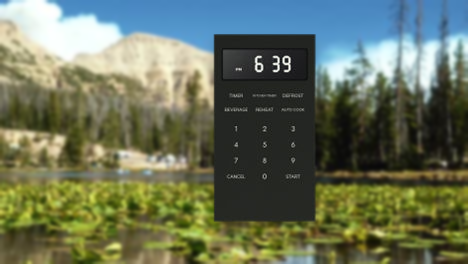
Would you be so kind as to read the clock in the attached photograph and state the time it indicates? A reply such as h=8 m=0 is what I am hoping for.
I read h=6 m=39
